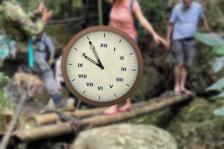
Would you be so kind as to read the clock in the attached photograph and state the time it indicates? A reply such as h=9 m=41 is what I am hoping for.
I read h=9 m=55
